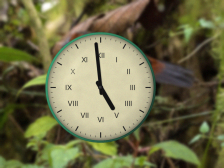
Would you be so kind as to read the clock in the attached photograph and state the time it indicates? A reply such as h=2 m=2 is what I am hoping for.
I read h=4 m=59
